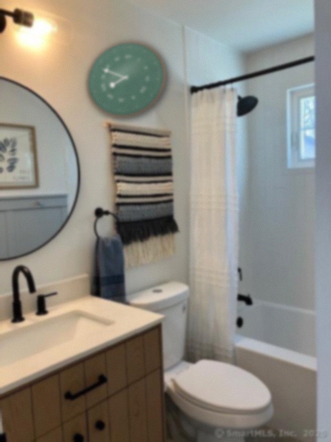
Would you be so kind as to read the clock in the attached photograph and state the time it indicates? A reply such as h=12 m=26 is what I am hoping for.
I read h=7 m=48
